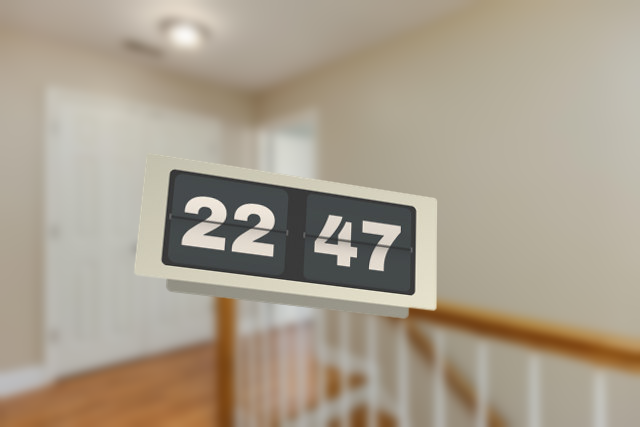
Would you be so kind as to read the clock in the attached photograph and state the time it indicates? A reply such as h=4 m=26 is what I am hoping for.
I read h=22 m=47
